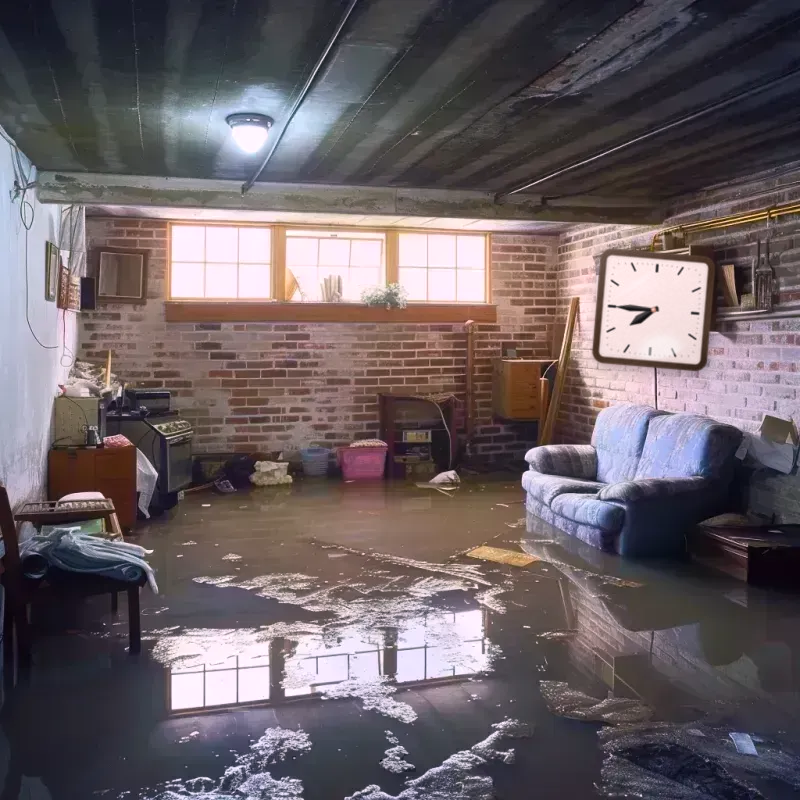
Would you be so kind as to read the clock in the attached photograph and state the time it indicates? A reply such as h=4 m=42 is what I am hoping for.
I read h=7 m=45
